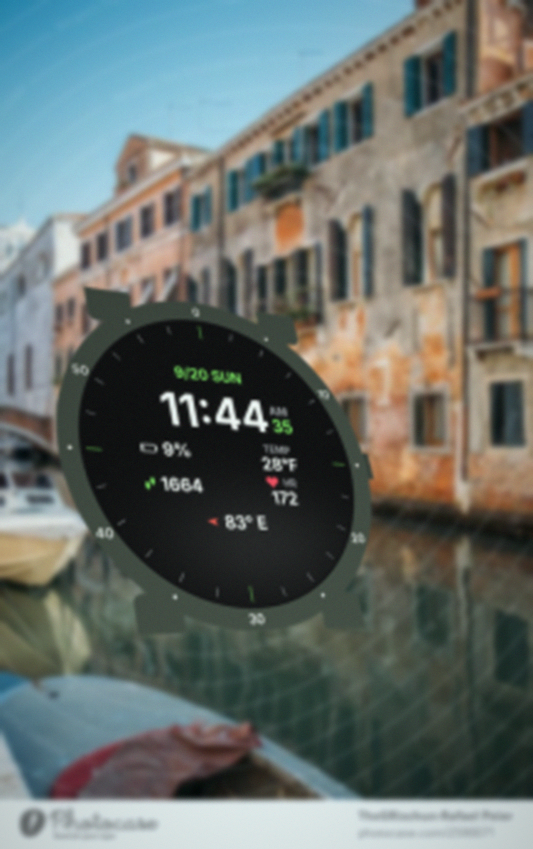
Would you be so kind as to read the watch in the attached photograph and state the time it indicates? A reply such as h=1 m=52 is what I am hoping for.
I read h=11 m=44
